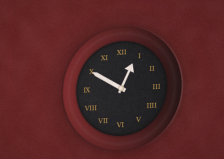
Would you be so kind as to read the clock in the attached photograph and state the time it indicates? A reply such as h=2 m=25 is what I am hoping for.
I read h=12 m=50
